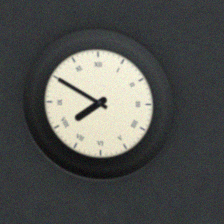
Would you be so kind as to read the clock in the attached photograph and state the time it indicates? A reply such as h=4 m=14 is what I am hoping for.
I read h=7 m=50
